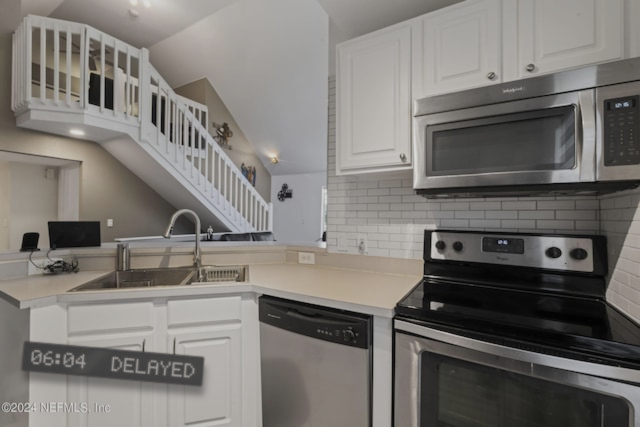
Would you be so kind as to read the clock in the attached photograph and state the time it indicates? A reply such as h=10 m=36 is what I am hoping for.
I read h=6 m=4
